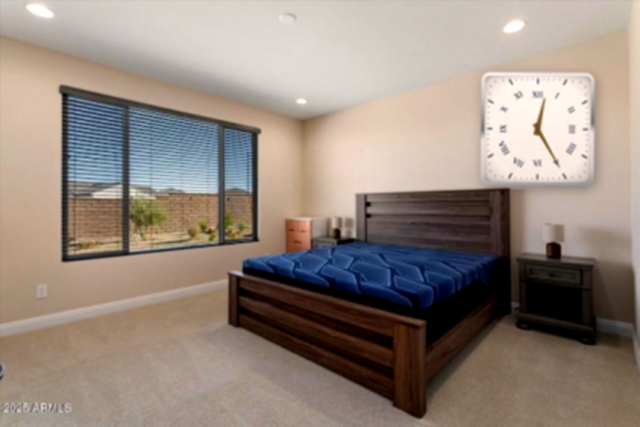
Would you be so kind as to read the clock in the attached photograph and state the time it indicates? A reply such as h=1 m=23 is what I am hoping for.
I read h=12 m=25
